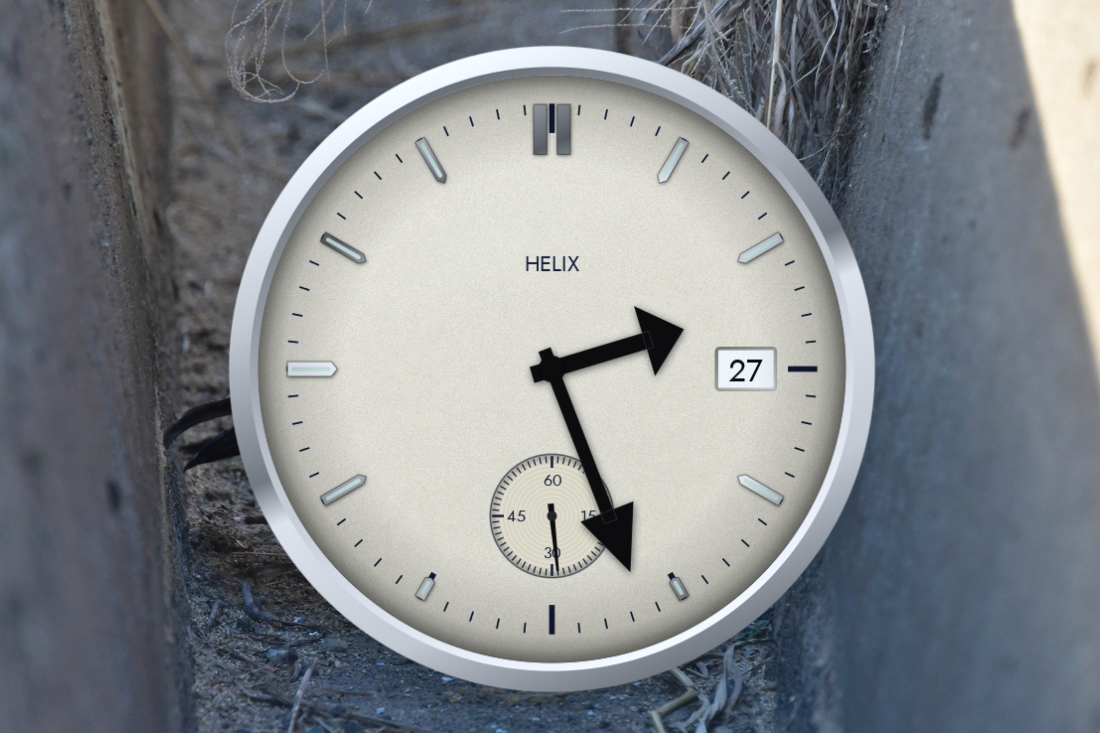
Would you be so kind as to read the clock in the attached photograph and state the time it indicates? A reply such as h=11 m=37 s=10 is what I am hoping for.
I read h=2 m=26 s=29
